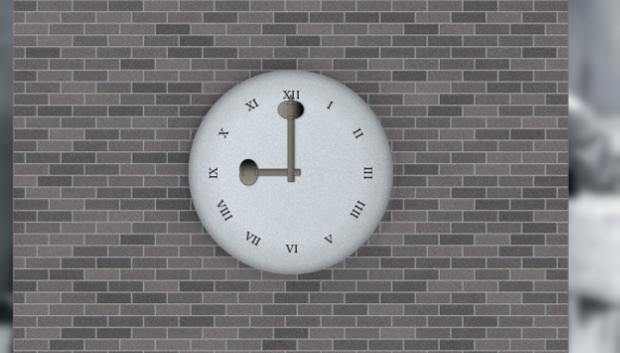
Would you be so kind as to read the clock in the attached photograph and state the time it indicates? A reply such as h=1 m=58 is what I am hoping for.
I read h=9 m=0
